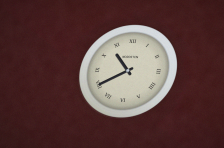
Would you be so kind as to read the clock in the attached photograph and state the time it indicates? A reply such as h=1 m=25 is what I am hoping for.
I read h=10 m=40
